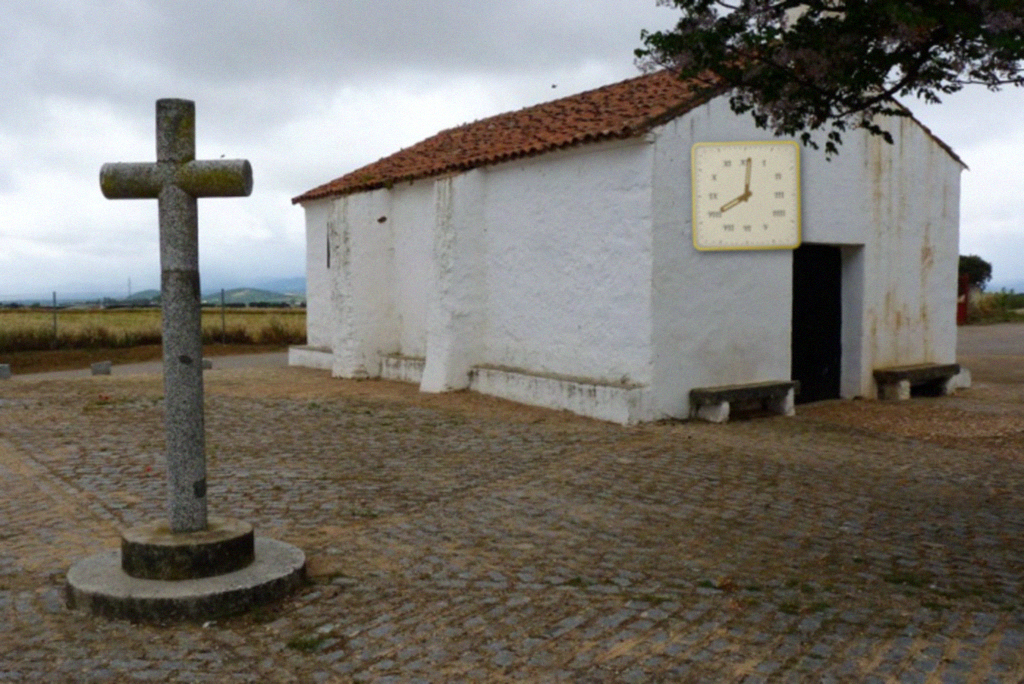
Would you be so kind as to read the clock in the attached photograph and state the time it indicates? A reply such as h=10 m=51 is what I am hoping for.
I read h=8 m=1
